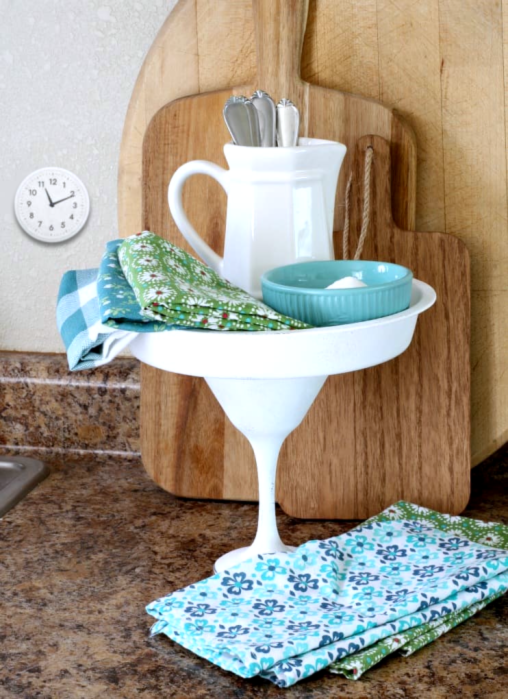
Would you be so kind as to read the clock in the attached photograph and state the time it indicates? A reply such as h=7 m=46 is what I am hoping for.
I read h=11 m=11
